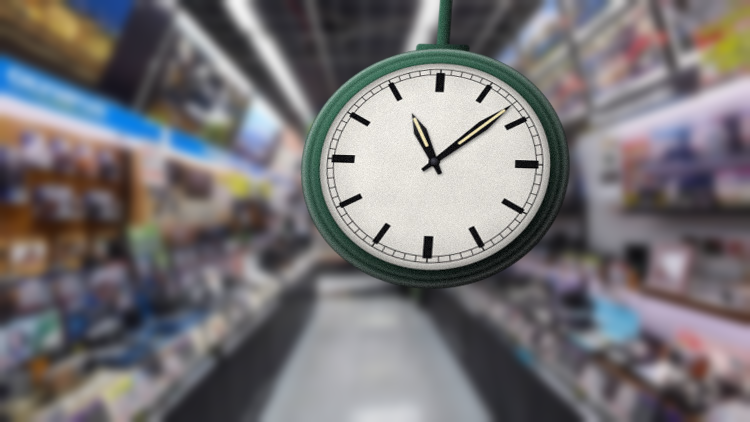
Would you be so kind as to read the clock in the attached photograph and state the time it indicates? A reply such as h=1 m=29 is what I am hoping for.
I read h=11 m=8
